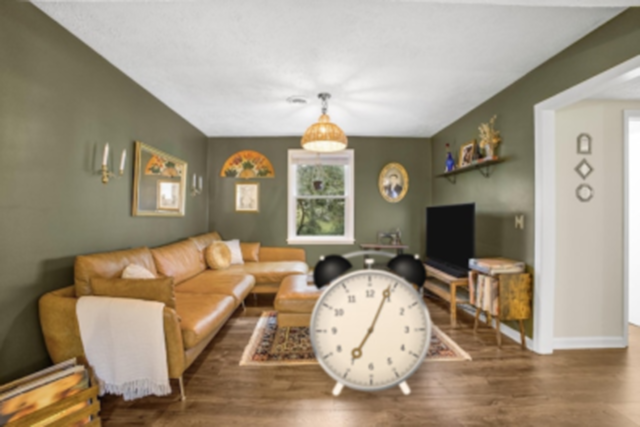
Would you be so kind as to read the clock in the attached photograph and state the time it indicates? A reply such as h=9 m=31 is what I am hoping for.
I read h=7 m=4
